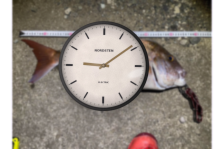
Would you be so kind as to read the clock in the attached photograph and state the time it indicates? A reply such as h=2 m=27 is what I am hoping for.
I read h=9 m=9
